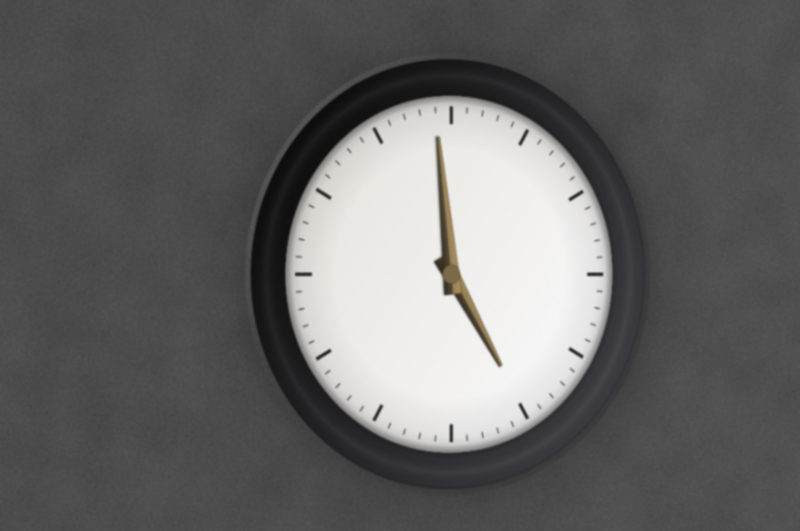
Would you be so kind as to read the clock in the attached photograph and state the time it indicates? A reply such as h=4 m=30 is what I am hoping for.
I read h=4 m=59
